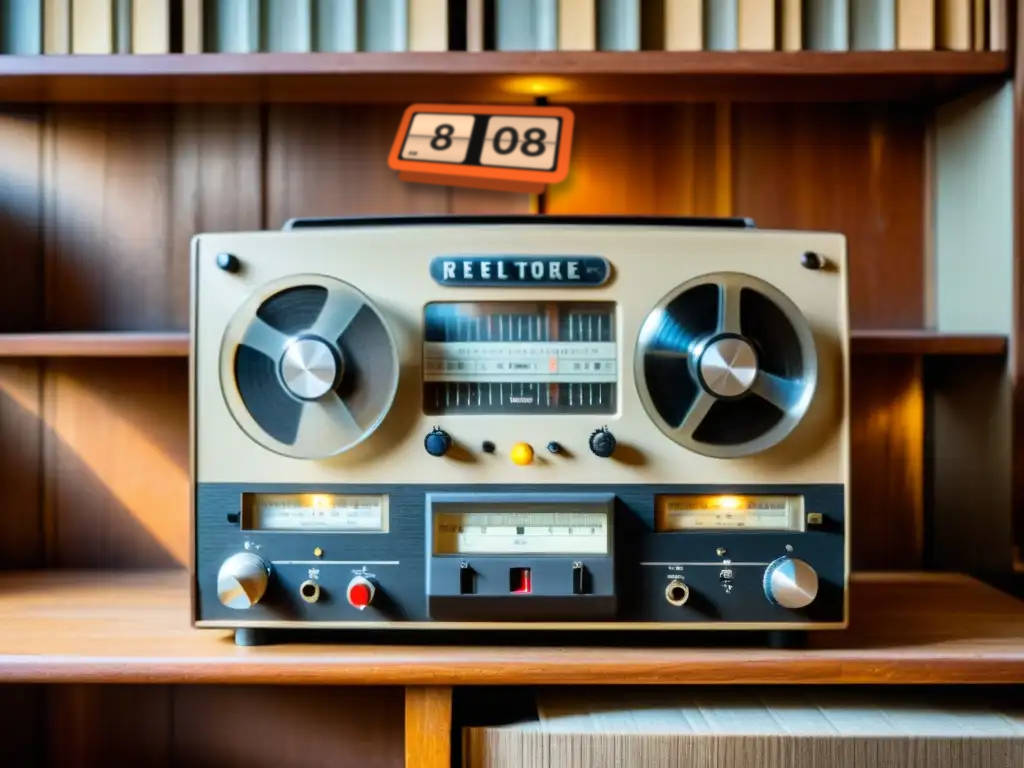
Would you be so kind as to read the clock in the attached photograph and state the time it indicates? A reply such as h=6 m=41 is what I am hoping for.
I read h=8 m=8
